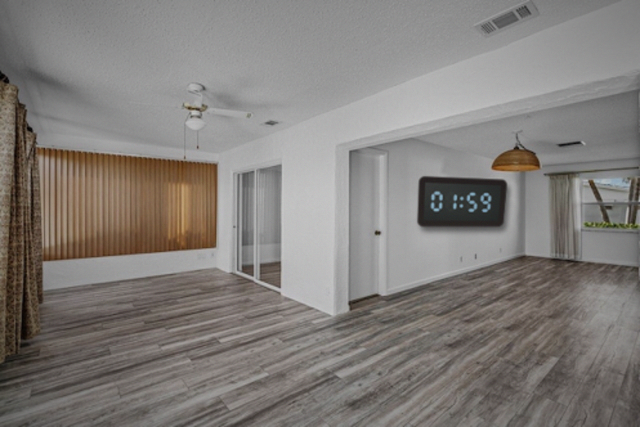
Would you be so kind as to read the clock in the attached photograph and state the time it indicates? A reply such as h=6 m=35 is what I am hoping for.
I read h=1 m=59
